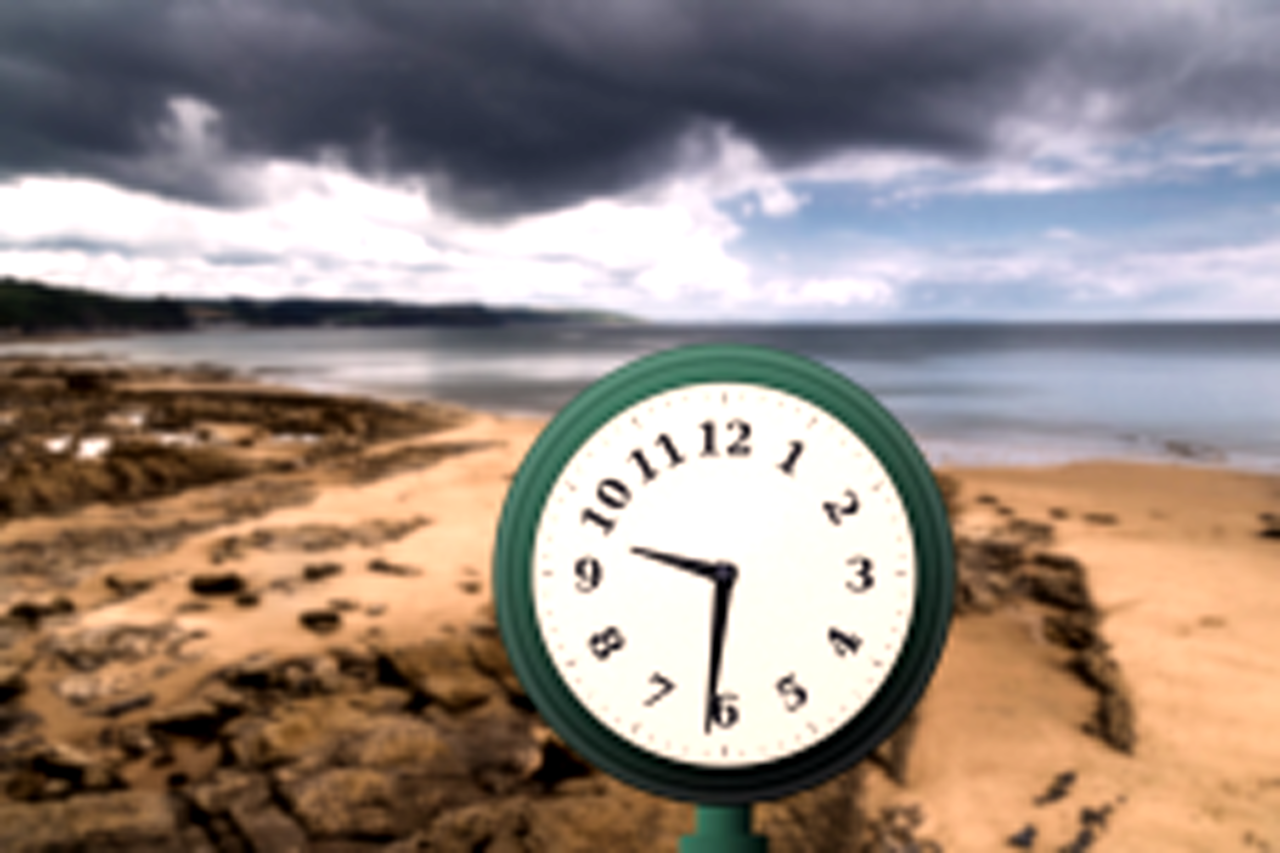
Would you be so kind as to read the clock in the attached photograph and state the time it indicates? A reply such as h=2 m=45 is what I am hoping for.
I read h=9 m=31
